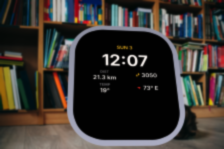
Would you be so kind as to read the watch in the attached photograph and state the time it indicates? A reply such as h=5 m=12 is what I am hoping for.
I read h=12 m=7
